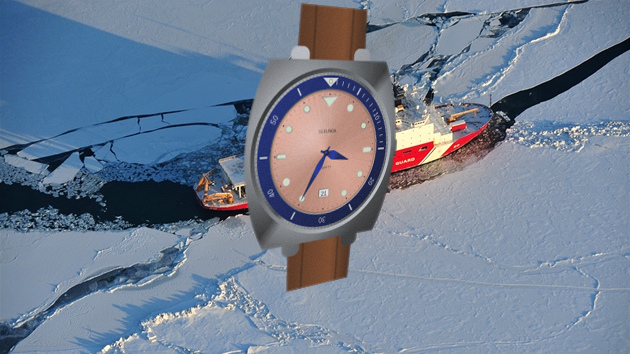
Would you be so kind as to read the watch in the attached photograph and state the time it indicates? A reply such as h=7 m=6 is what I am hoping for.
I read h=3 m=35
